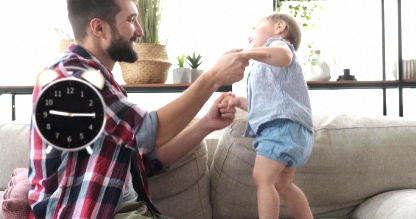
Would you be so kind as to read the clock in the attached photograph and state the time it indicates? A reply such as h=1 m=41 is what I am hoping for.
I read h=9 m=15
